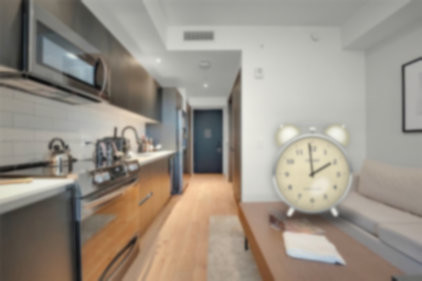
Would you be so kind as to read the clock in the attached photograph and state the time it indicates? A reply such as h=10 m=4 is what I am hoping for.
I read h=1 m=59
